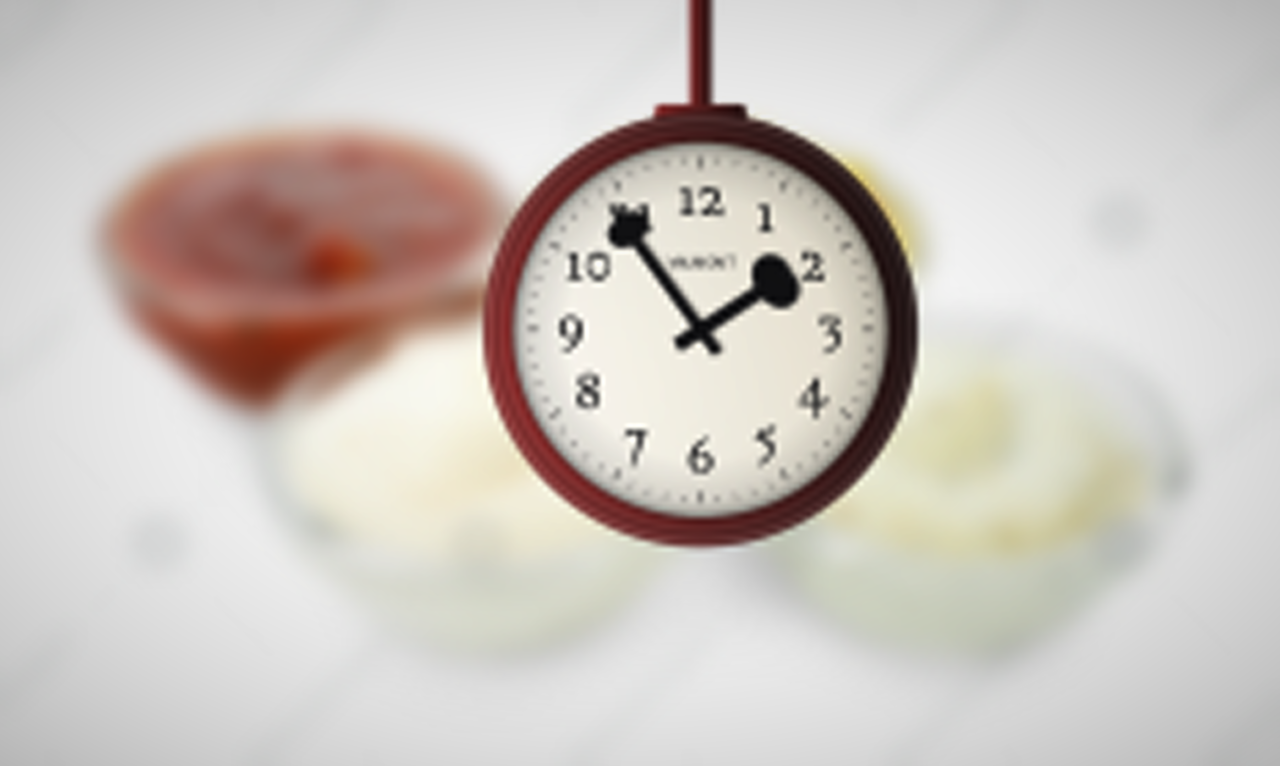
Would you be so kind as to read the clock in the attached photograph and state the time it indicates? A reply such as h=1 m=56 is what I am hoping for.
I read h=1 m=54
